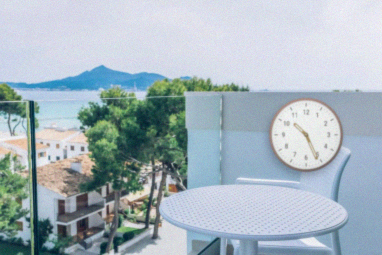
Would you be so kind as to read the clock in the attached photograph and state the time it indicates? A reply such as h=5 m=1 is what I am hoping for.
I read h=10 m=26
